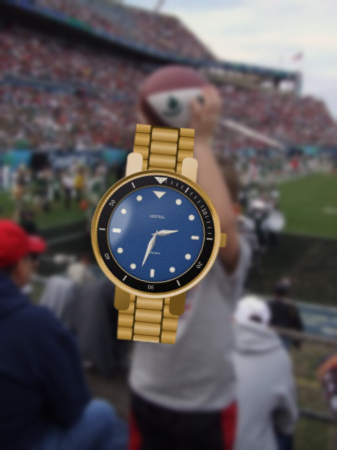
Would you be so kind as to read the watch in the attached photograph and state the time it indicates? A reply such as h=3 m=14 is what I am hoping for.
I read h=2 m=33
